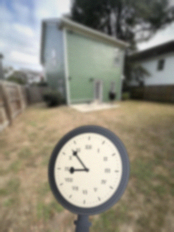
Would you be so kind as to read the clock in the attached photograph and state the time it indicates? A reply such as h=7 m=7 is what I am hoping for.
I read h=8 m=53
